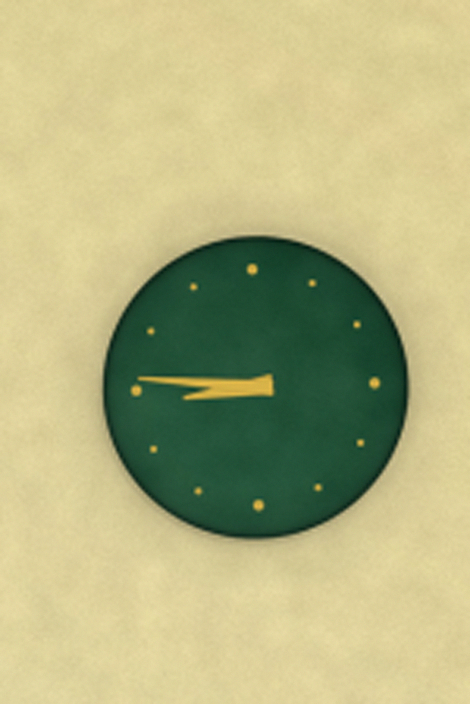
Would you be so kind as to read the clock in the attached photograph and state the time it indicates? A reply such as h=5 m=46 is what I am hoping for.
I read h=8 m=46
